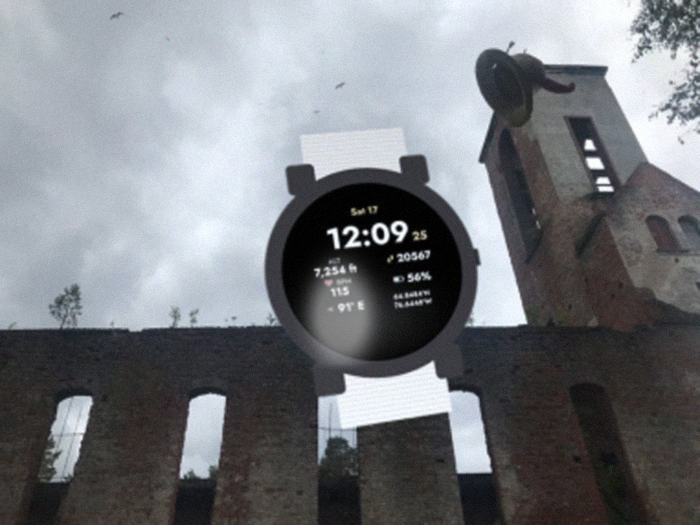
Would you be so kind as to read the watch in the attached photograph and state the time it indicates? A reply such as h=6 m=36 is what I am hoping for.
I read h=12 m=9
